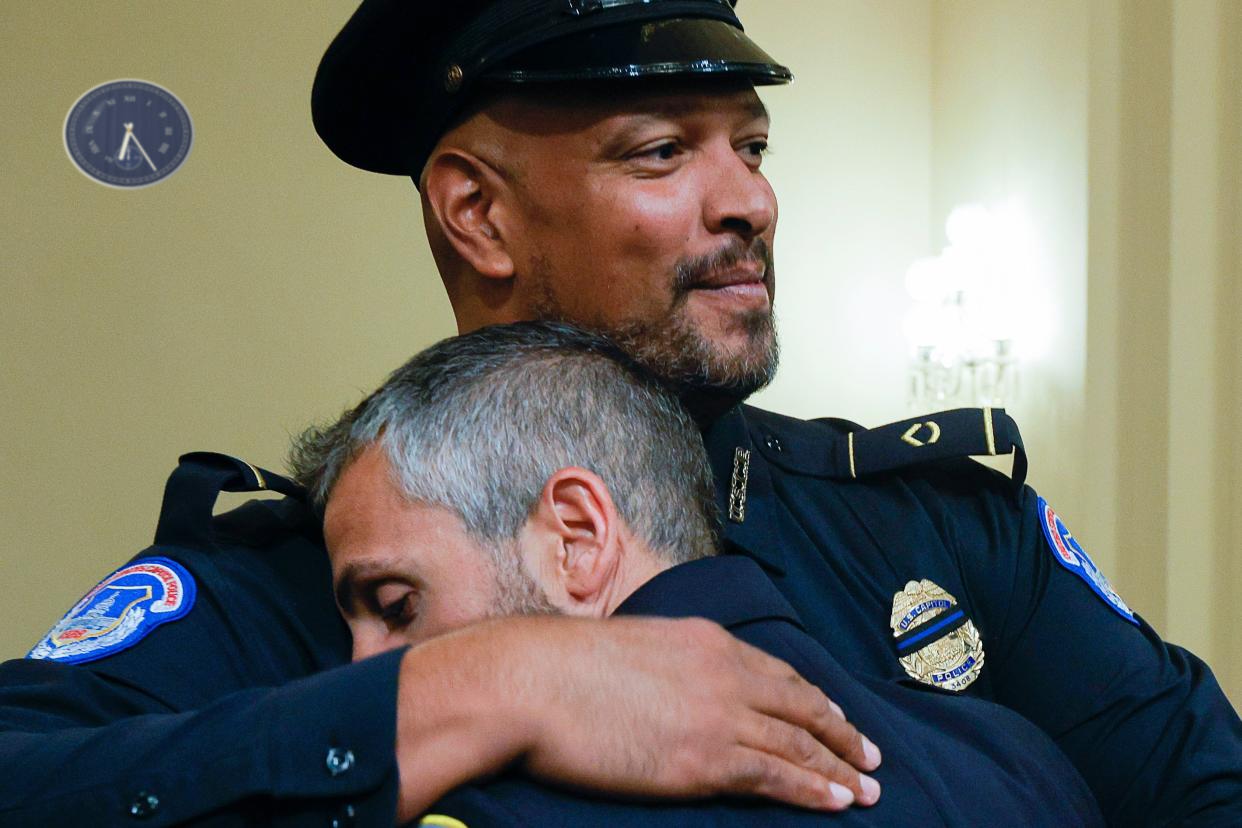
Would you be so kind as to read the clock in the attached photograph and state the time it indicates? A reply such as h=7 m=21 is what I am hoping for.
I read h=6 m=25
